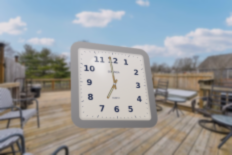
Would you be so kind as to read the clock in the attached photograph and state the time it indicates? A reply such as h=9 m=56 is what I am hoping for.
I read h=6 m=59
